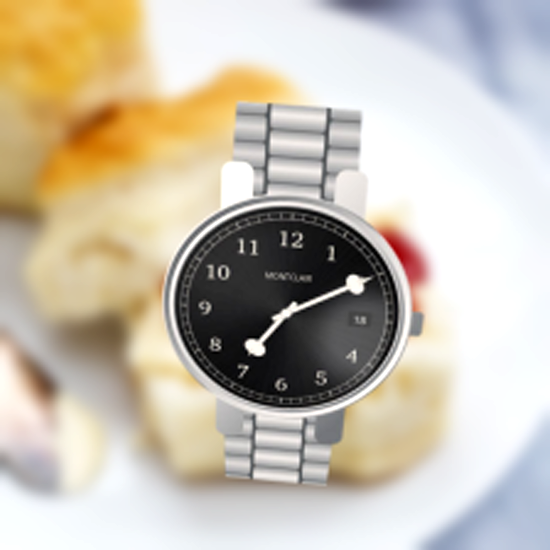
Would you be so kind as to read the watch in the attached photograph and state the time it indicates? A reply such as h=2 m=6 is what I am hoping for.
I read h=7 m=10
